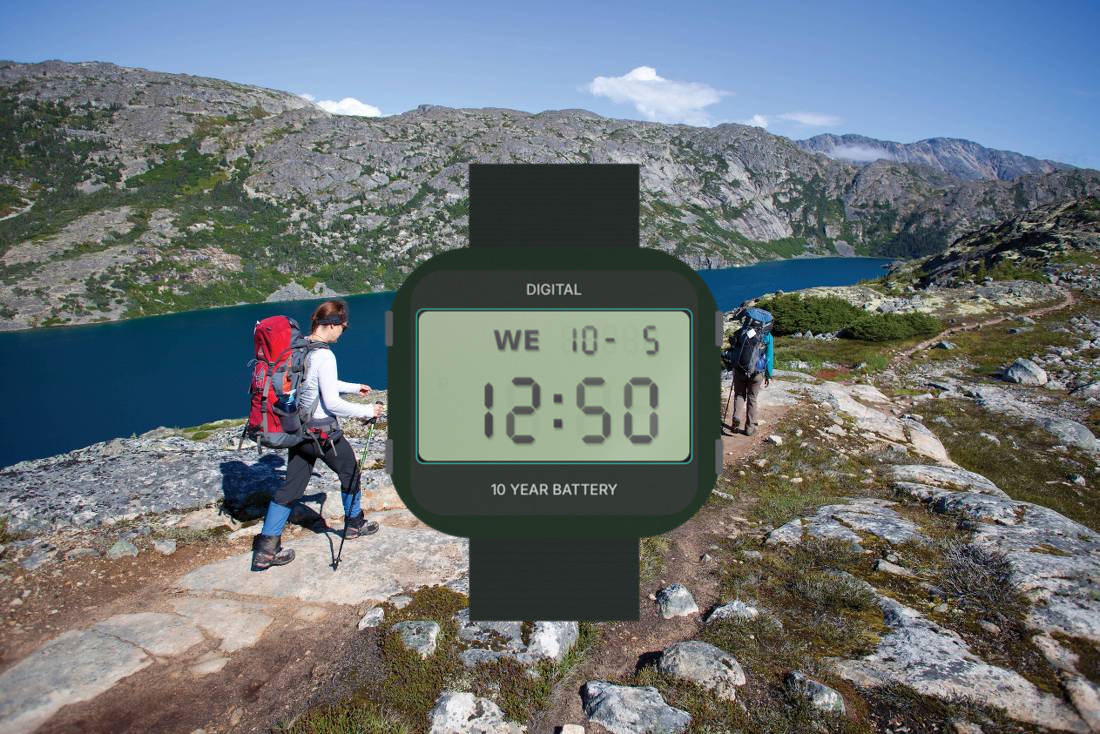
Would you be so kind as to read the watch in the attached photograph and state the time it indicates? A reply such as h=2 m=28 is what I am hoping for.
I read h=12 m=50
